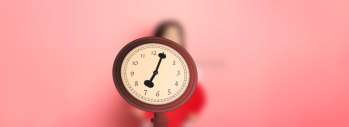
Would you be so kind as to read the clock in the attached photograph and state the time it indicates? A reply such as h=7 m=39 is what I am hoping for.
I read h=7 m=4
